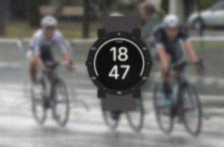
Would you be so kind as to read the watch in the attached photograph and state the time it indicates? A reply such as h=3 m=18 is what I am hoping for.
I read h=18 m=47
